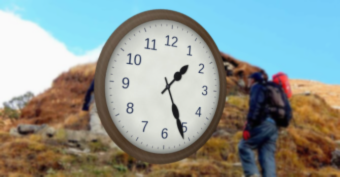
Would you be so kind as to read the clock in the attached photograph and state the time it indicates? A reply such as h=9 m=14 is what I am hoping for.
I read h=1 m=26
